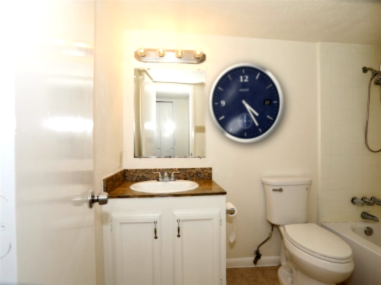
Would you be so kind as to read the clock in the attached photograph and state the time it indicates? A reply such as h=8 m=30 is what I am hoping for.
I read h=4 m=25
